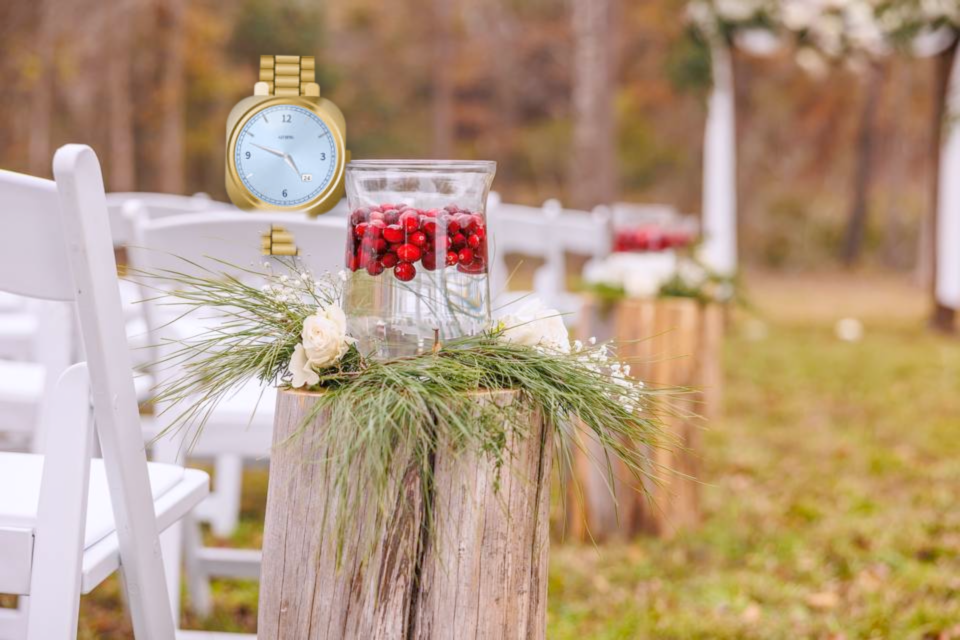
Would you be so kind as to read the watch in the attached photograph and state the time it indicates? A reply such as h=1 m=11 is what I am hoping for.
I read h=4 m=48
